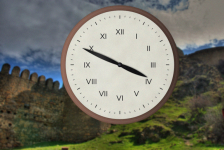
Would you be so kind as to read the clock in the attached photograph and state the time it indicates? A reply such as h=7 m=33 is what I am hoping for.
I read h=3 m=49
